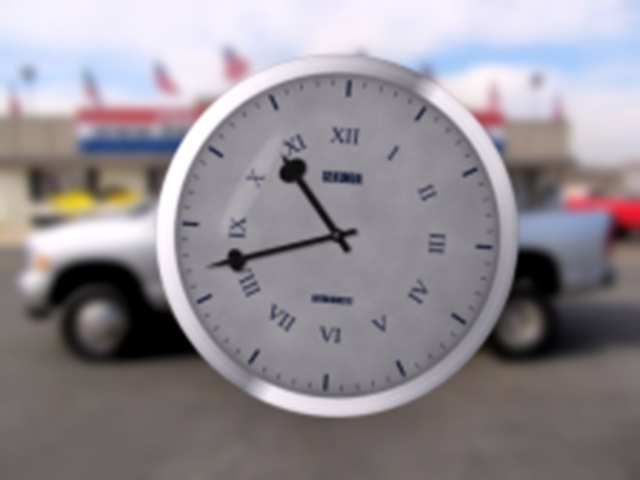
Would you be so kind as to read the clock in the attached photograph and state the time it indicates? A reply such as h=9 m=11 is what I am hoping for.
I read h=10 m=42
